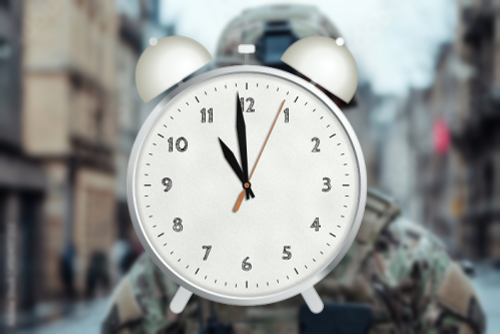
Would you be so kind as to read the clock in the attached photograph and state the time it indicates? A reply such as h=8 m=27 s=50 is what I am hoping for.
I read h=10 m=59 s=4
